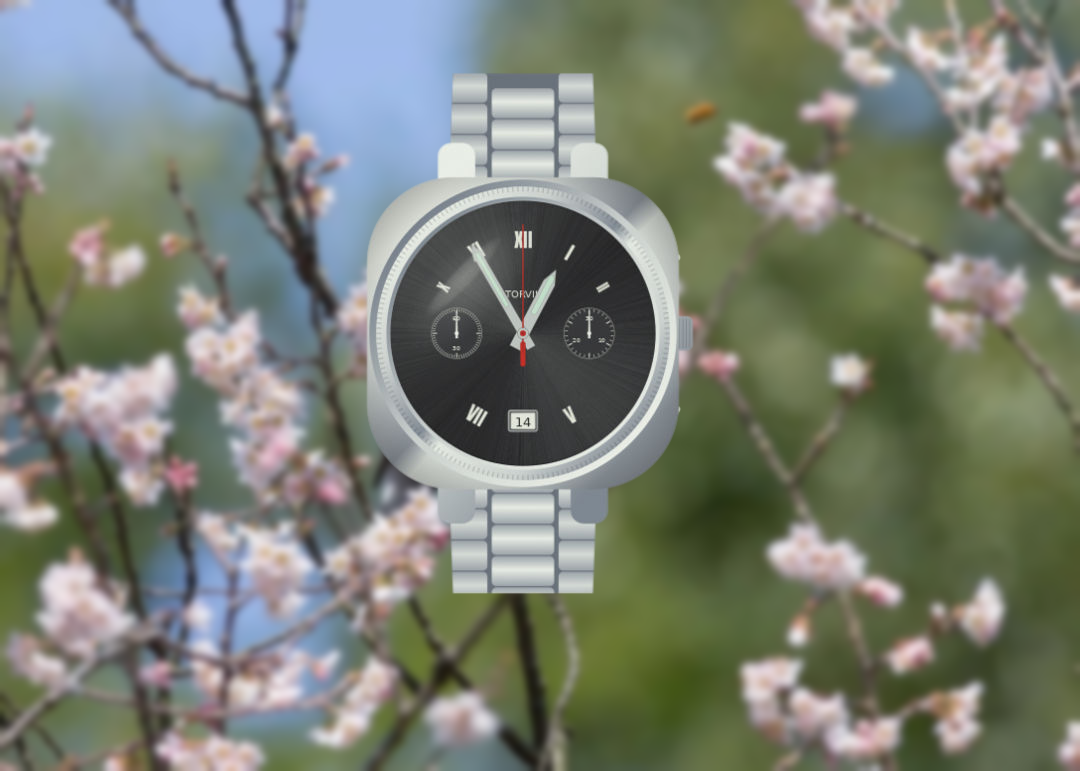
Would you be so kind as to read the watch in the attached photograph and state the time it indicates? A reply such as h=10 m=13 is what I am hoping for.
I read h=12 m=55
